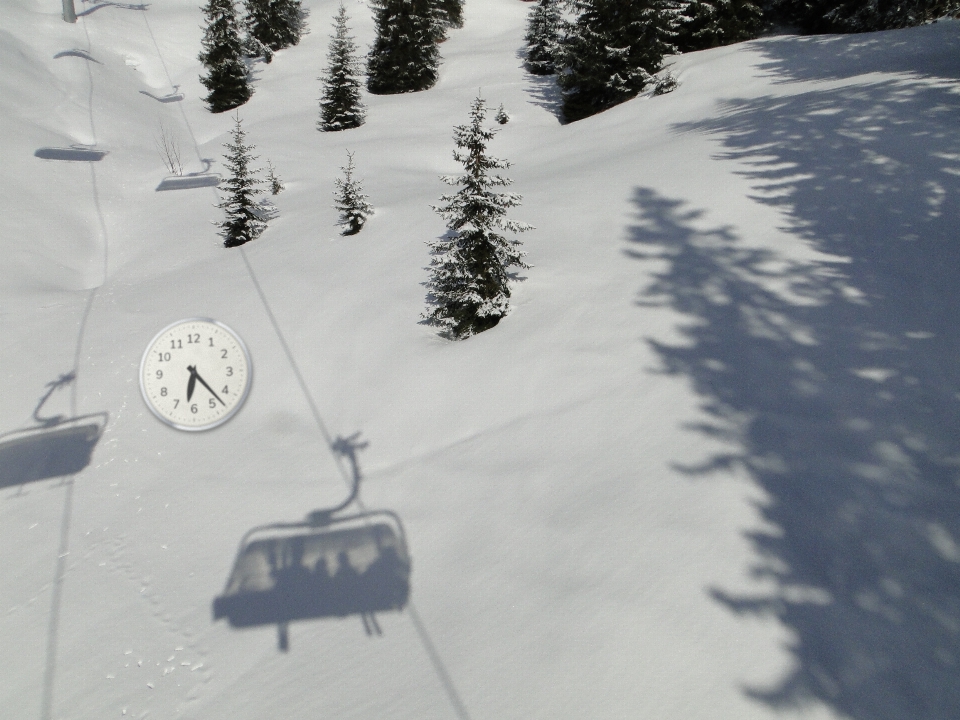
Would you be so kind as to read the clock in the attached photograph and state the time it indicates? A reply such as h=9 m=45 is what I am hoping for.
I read h=6 m=23
